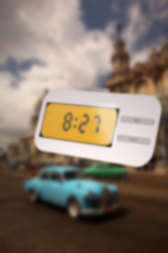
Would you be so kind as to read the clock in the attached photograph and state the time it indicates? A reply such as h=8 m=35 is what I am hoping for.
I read h=8 m=27
